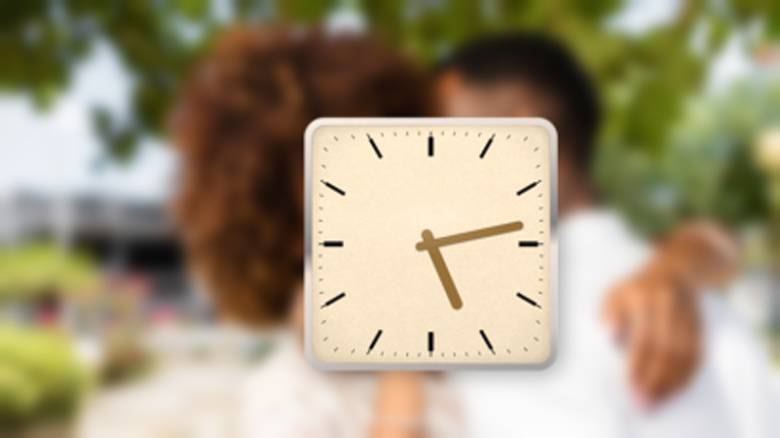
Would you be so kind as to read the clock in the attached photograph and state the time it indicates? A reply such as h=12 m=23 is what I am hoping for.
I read h=5 m=13
